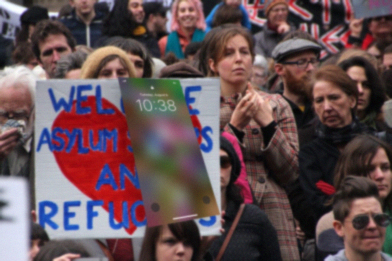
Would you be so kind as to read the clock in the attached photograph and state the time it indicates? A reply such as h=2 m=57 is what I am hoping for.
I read h=10 m=38
